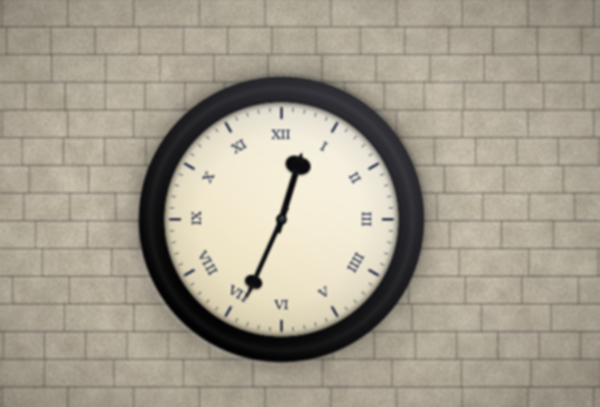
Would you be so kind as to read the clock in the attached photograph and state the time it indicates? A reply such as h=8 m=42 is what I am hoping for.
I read h=12 m=34
